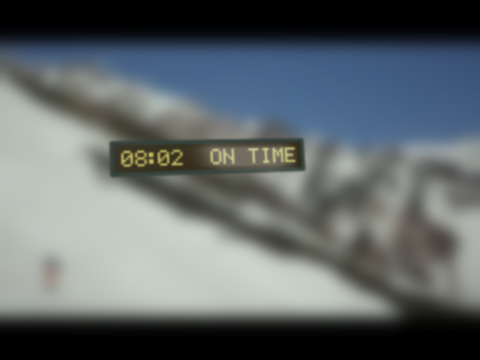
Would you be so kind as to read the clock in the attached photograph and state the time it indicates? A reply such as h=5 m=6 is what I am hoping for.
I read h=8 m=2
